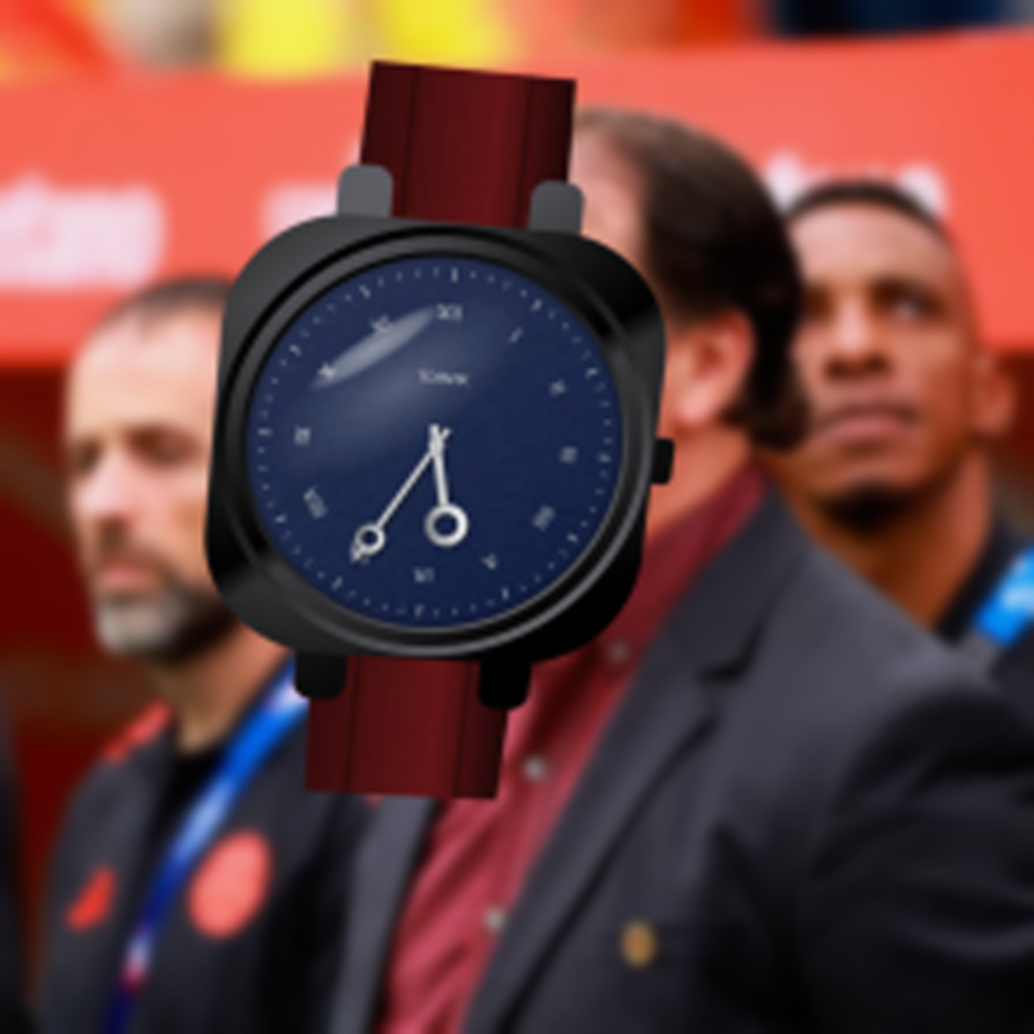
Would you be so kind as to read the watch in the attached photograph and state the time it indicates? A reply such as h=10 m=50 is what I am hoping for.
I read h=5 m=35
